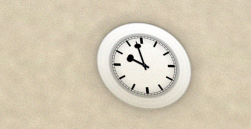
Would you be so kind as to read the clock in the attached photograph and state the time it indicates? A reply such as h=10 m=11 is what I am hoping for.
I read h=9 m=58
